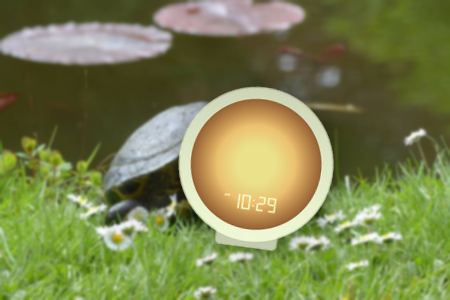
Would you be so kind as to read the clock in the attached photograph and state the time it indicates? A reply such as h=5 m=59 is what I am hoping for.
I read h=10 m=29
